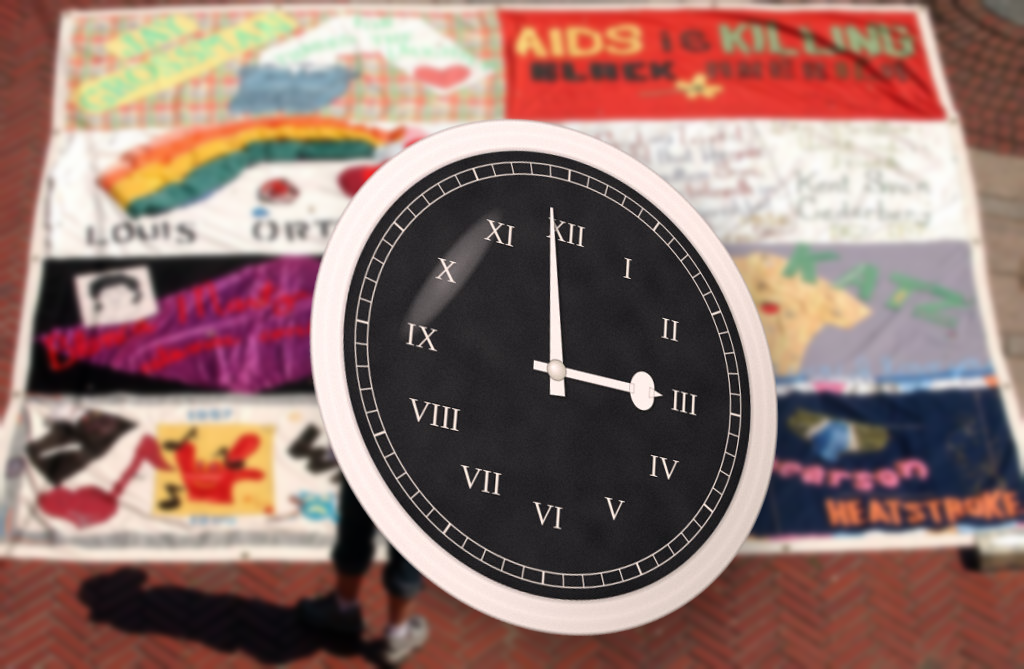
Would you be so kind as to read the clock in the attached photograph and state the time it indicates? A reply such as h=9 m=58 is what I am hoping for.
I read h=2 m=59
